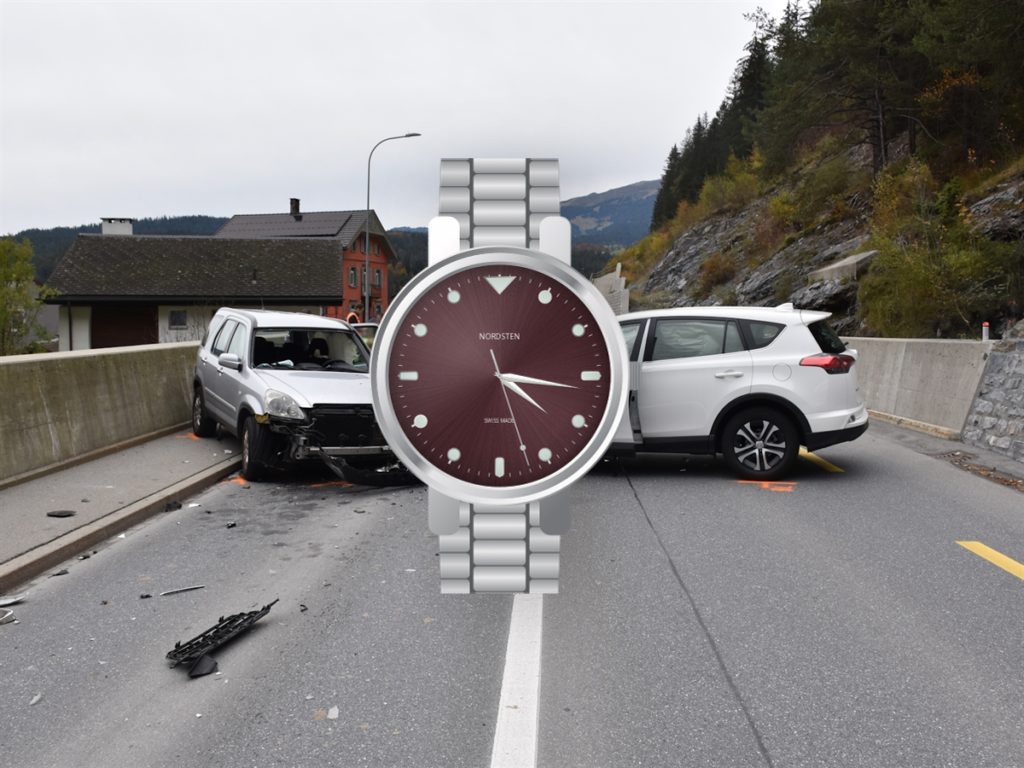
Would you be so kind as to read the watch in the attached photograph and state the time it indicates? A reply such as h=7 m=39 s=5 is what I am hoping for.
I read h=4 m=16 s=27
